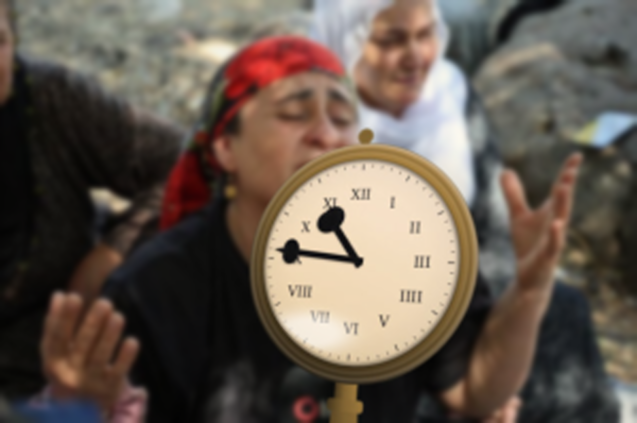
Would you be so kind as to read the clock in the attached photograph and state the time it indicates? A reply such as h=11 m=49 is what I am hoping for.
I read h=10 m=46
